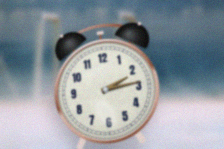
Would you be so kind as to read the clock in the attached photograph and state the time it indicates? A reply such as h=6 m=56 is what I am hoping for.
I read h=2 m=14
